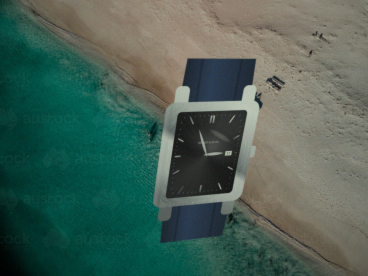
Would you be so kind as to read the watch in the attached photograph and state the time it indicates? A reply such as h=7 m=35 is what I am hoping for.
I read h=2 m=56
